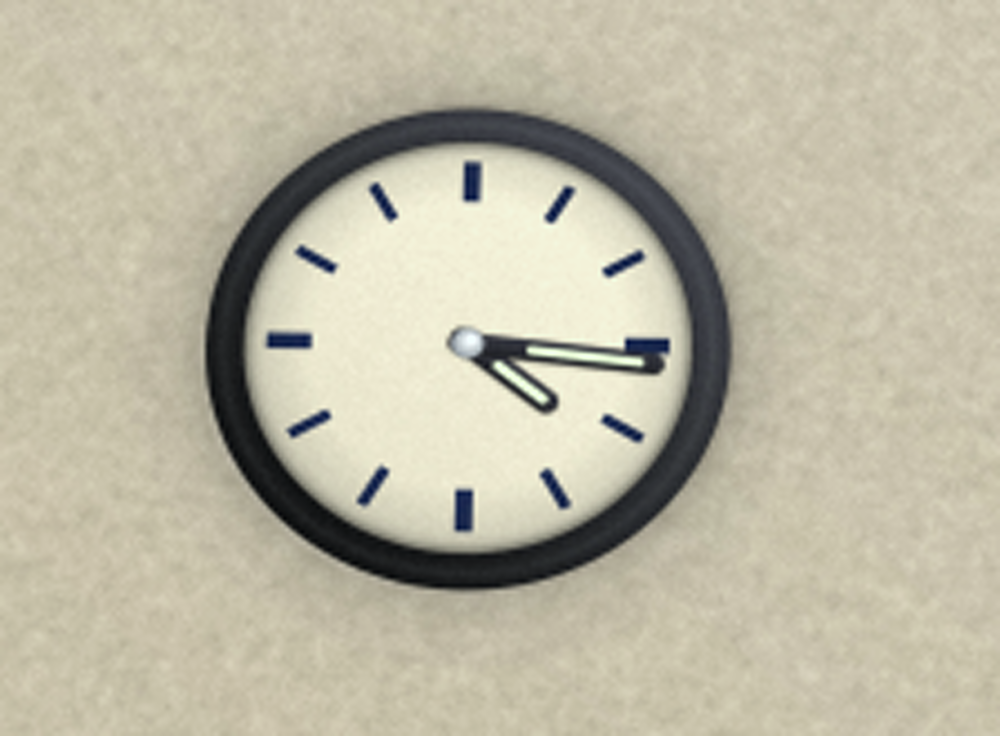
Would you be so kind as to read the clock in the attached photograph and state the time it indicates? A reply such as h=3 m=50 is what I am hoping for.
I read h=4 m=16
